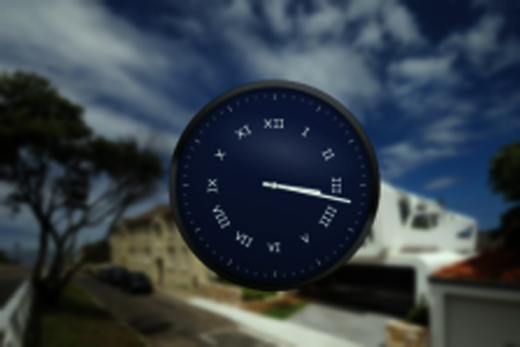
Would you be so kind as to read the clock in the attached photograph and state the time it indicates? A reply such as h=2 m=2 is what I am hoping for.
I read h=3 m=17
